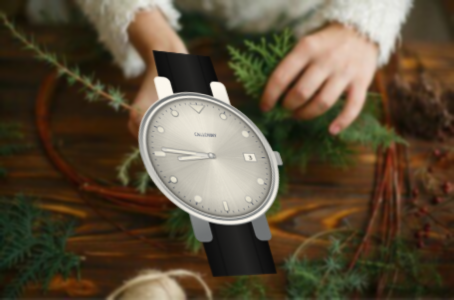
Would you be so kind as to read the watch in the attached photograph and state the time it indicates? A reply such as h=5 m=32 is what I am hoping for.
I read h=8 m=46
